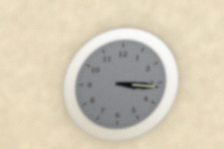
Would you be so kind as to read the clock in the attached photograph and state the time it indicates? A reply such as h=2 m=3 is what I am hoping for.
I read h=3 m=16
